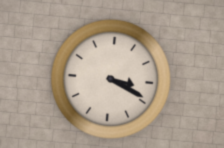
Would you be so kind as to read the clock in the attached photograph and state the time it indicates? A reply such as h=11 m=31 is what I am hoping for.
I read h=3 m=19
